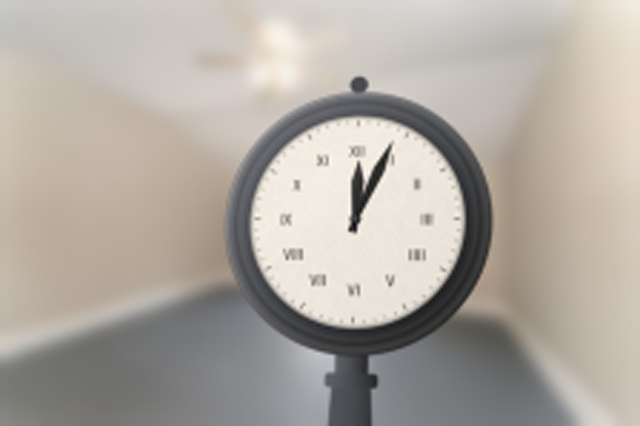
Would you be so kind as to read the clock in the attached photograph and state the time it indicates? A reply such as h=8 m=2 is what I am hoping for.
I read h=12 m=4
